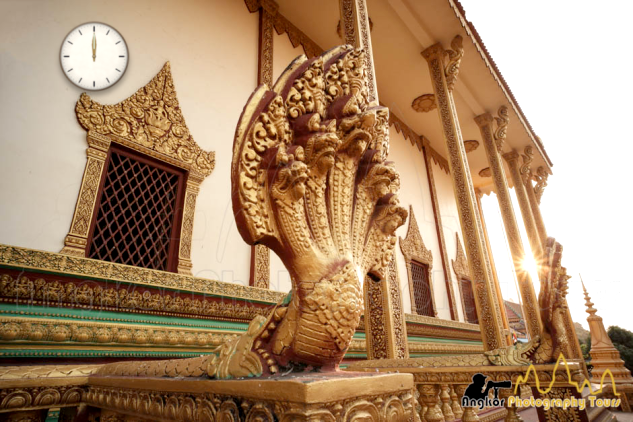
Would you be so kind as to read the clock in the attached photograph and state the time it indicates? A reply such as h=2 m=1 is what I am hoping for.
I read h=12 m=0
